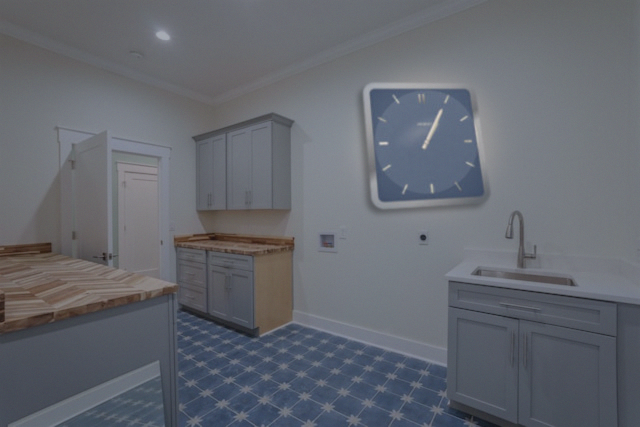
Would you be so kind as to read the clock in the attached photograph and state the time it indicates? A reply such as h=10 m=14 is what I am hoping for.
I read h=1 m=5
